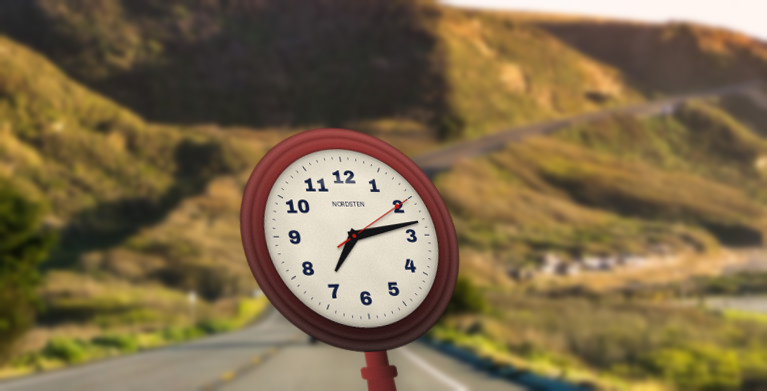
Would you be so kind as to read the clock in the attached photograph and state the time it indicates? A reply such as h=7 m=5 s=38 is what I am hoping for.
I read h=7 m=13 s=10
